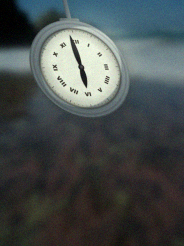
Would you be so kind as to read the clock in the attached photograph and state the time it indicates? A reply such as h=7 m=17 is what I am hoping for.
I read h=5 m=59
